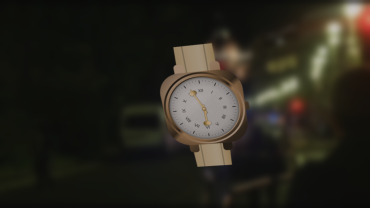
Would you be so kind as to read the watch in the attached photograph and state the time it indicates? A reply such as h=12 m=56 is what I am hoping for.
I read h=5 m=56
